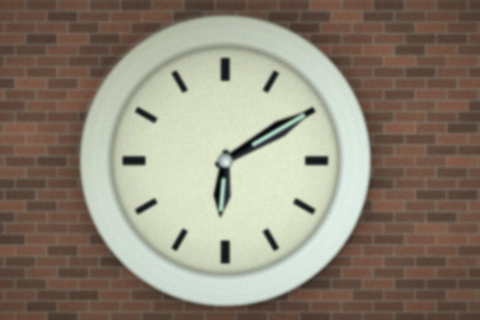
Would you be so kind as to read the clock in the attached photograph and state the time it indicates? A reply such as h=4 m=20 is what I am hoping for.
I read h=6 m=10
